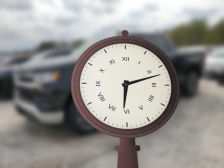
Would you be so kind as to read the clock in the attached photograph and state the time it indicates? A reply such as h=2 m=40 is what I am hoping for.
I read h=6 m=12
